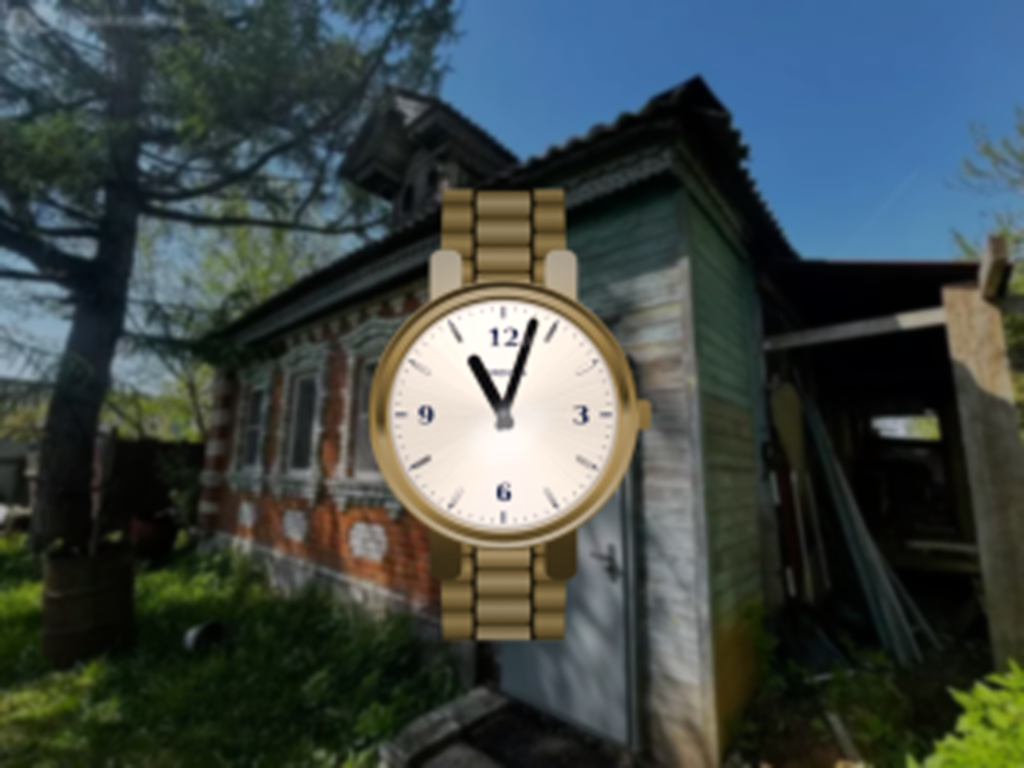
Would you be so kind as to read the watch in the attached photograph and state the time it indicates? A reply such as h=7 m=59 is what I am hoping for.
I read h=11 m=3
